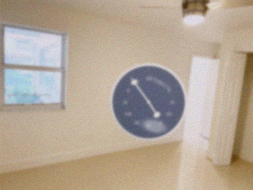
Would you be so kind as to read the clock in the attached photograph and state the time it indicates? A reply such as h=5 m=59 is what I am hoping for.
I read h=4 m=54
